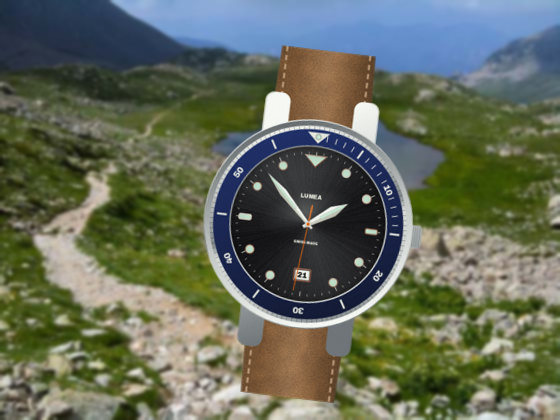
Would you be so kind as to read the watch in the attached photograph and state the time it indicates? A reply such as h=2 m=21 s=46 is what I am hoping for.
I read h=1 m=52 s=31
